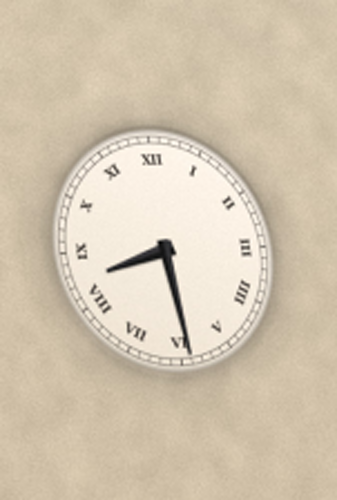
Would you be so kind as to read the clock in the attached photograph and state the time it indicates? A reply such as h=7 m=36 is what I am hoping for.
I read h=8 m=29
